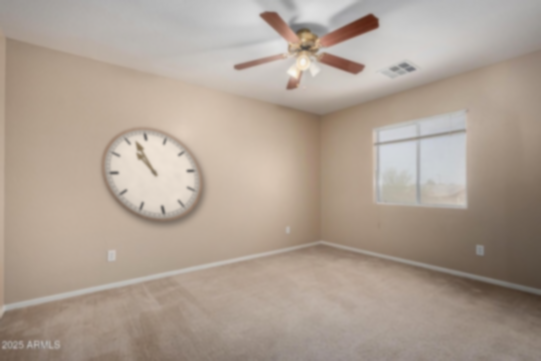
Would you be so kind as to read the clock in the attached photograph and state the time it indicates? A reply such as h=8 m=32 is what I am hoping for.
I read h=10 m=57
